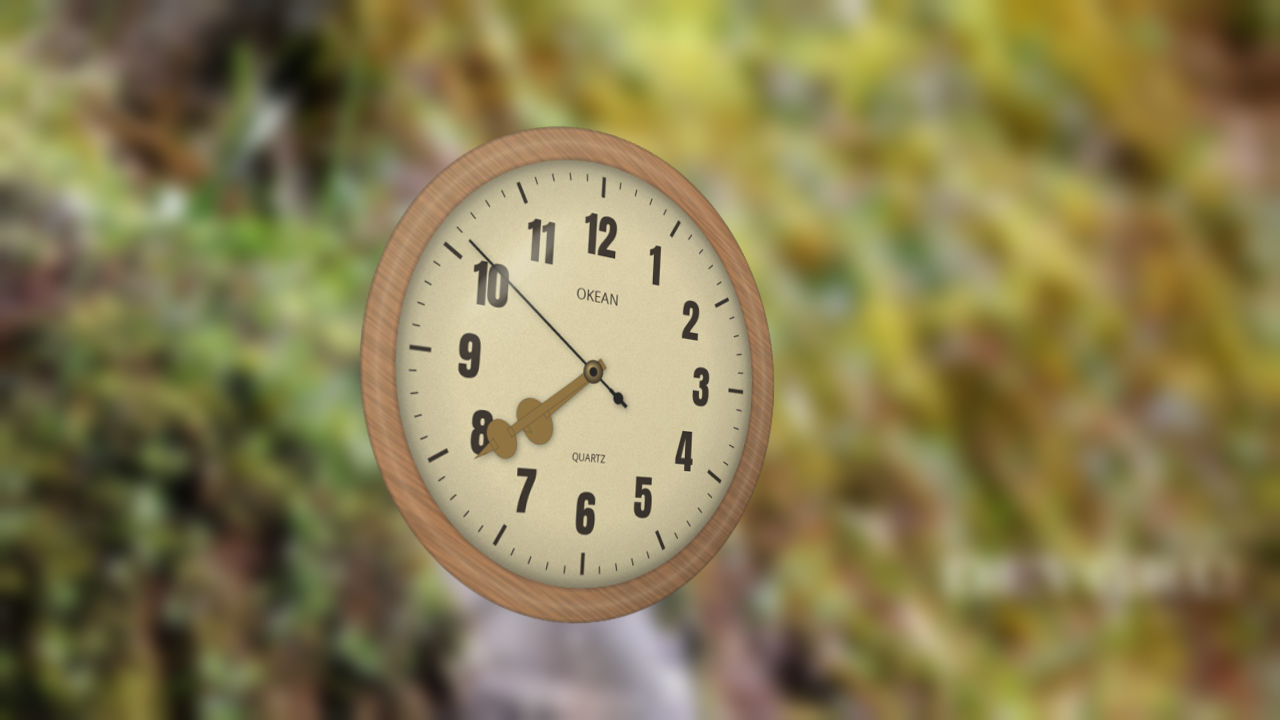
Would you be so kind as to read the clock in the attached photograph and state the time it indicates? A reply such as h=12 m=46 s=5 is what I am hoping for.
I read h=7 m=38 s=51
